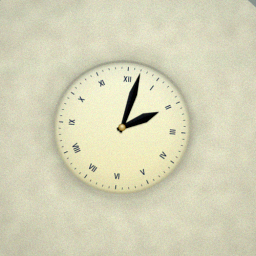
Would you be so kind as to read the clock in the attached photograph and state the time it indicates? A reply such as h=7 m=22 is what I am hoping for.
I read h=2 m=2
